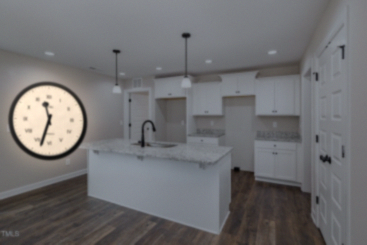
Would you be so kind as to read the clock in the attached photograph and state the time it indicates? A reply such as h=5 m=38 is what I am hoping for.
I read h=11 m=33
